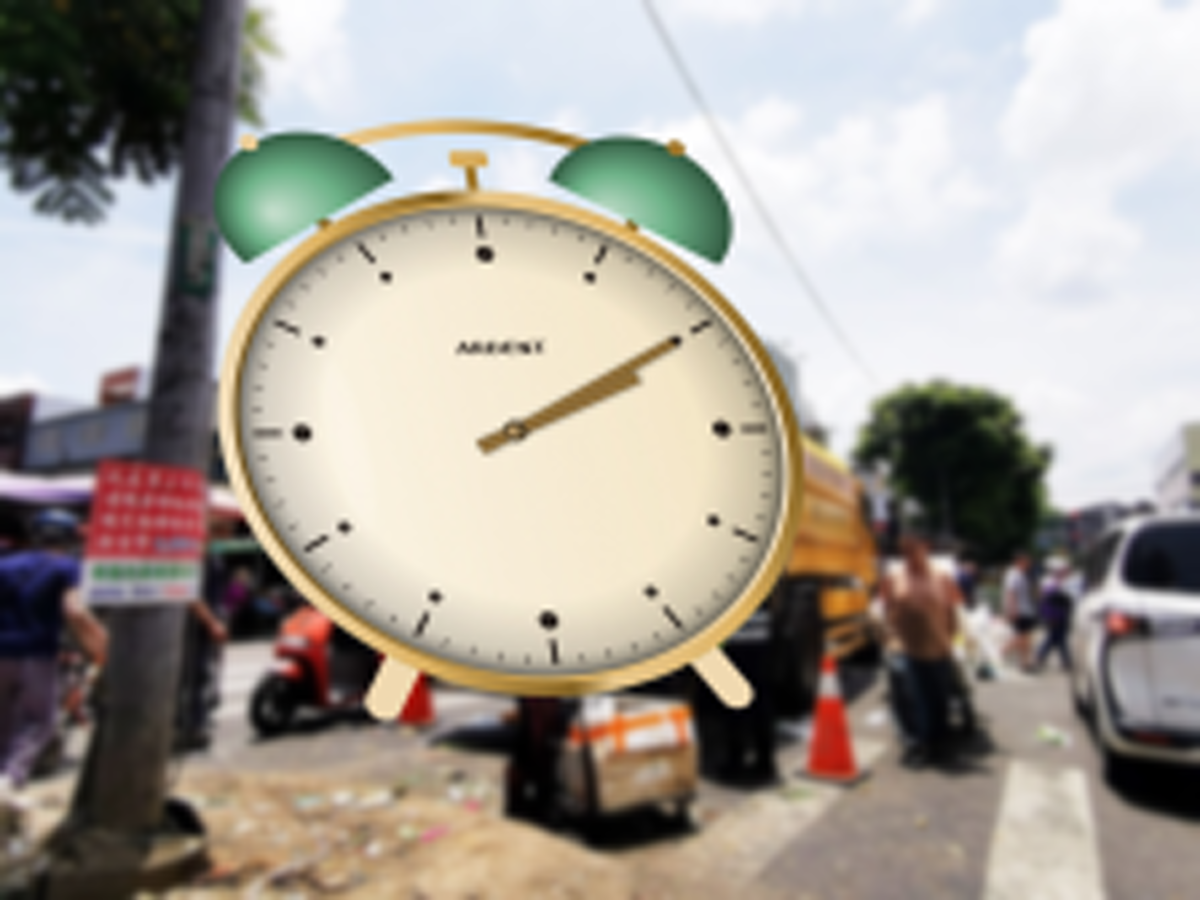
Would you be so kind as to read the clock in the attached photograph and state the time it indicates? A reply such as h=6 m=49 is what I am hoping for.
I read h=2 m=10
